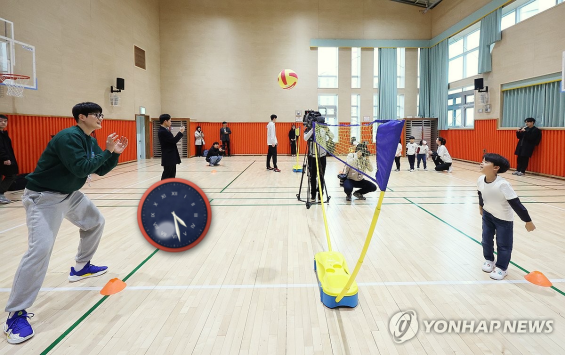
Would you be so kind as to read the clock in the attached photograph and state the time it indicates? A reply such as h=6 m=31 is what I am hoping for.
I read h=4 m=28
